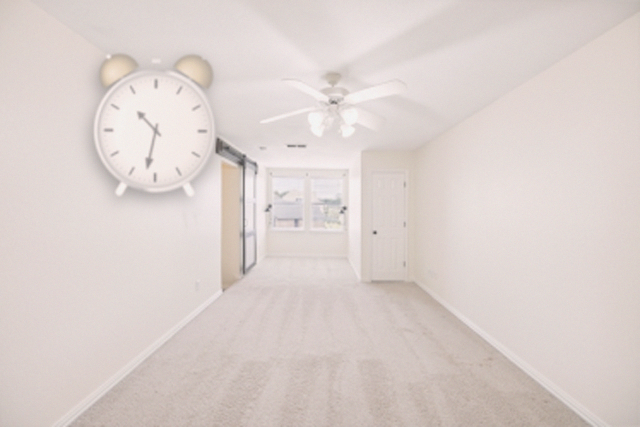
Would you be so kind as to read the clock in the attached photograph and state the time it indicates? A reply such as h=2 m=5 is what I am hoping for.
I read h=10 m=32
